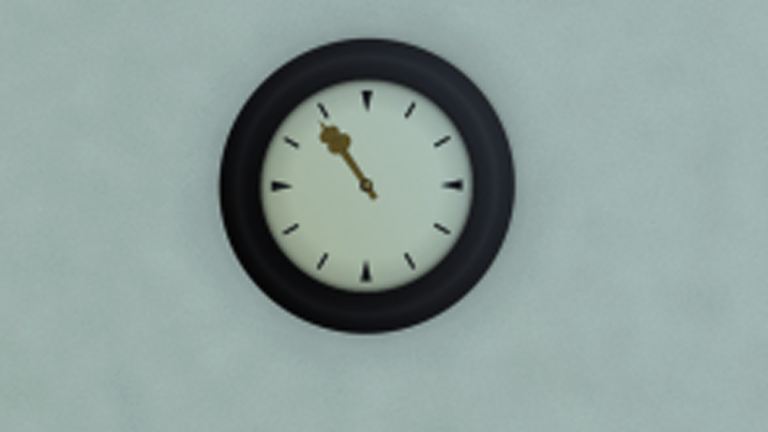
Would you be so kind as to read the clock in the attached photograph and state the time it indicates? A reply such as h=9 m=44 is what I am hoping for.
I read h=10 m=54
